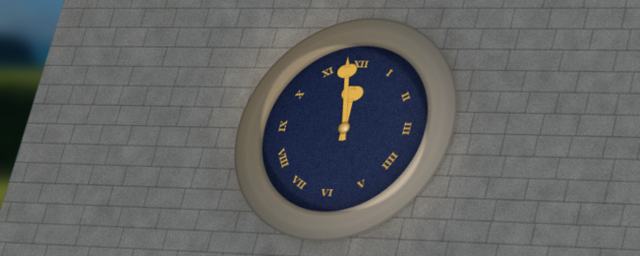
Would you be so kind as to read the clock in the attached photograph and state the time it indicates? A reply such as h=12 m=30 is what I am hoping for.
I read h=11 m=58
